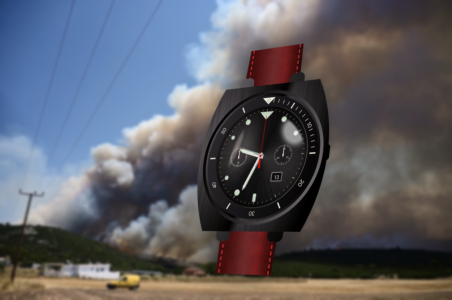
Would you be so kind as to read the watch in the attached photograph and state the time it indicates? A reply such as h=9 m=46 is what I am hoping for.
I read h=9 m=34
